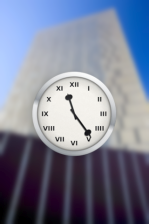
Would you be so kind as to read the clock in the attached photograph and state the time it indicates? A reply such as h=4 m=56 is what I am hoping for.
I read h=11 m=24
